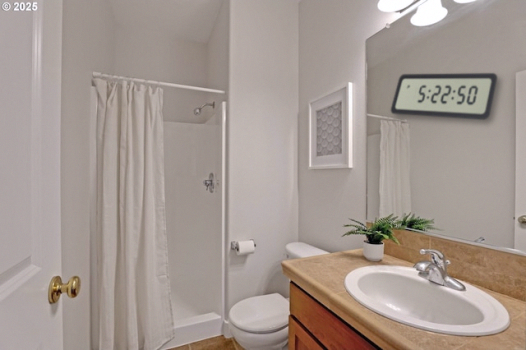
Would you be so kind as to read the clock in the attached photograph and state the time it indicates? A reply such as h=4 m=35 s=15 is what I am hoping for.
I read h=5 m=22 s=50
